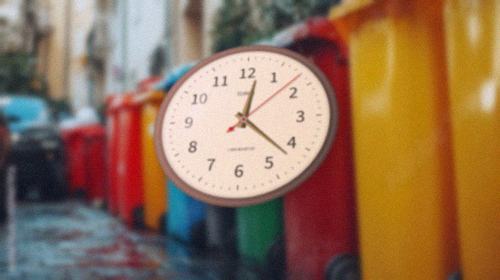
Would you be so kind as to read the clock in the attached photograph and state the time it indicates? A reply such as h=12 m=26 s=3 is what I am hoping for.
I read h=12 m=22 s=8
